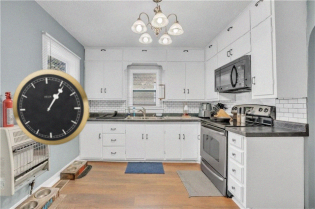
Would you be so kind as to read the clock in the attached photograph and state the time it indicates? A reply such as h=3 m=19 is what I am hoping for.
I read h=1 m=6
